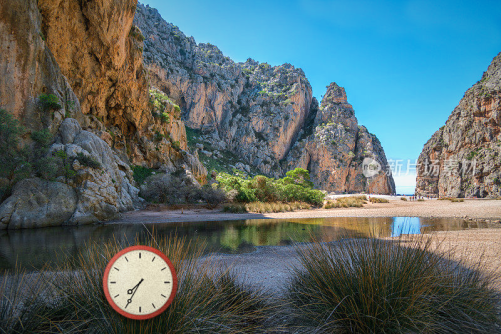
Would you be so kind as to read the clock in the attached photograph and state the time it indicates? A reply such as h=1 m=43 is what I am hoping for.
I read h=7 m=35
